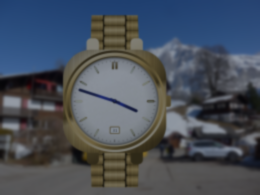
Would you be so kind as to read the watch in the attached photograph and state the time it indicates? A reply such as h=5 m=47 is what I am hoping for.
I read h=3 m=48
